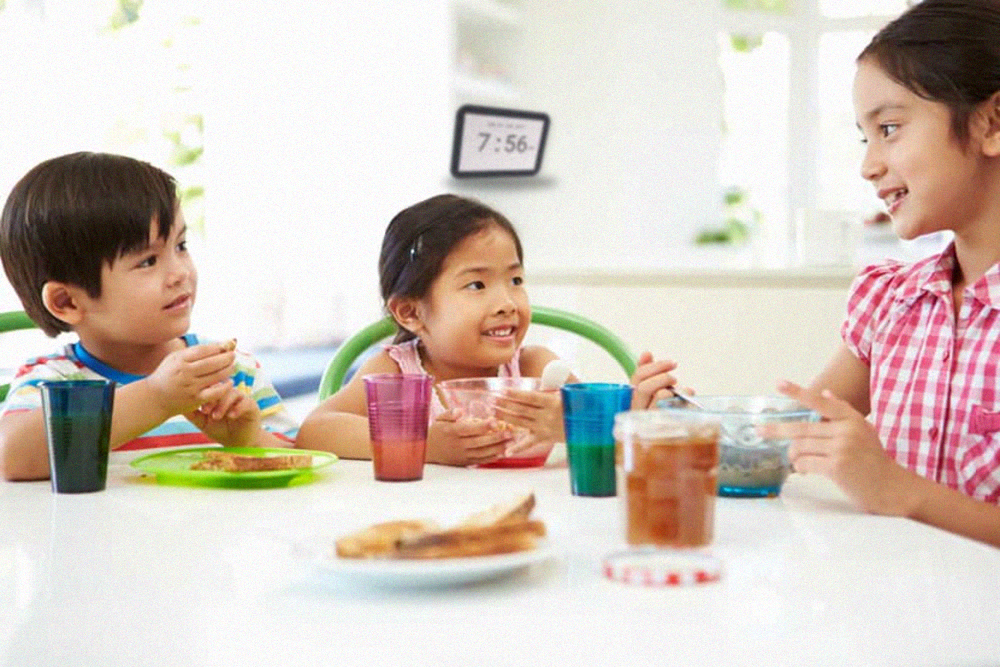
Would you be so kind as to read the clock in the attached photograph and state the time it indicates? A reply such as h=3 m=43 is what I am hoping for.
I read h=7 m=56
